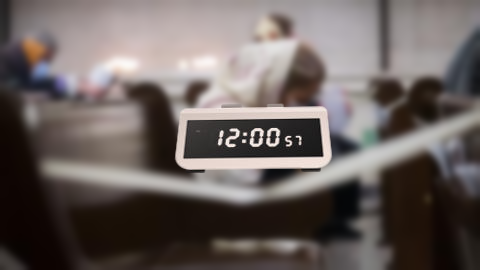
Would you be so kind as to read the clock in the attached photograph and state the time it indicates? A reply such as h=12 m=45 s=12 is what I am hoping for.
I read h=12 m=0 s=57
